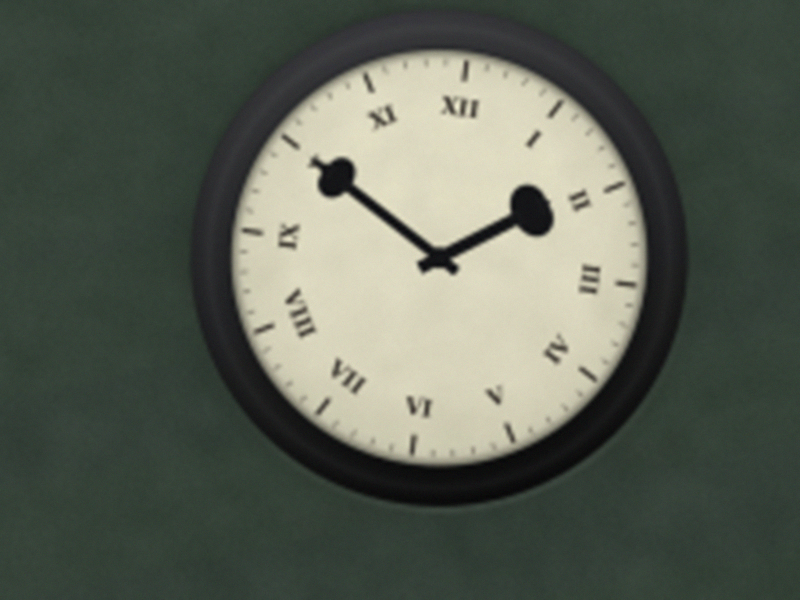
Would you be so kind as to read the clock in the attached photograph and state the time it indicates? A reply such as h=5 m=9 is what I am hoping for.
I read h=1 m=50
